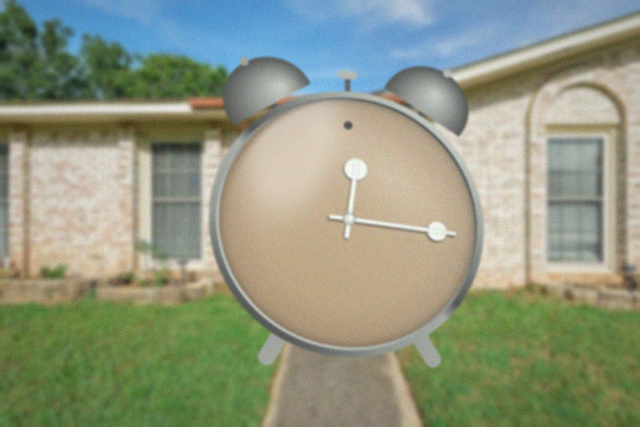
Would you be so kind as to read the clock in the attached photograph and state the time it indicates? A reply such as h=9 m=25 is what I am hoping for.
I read h=12 m=16
